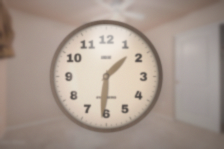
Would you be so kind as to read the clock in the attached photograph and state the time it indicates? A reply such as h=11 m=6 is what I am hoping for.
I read h=1 m=31
